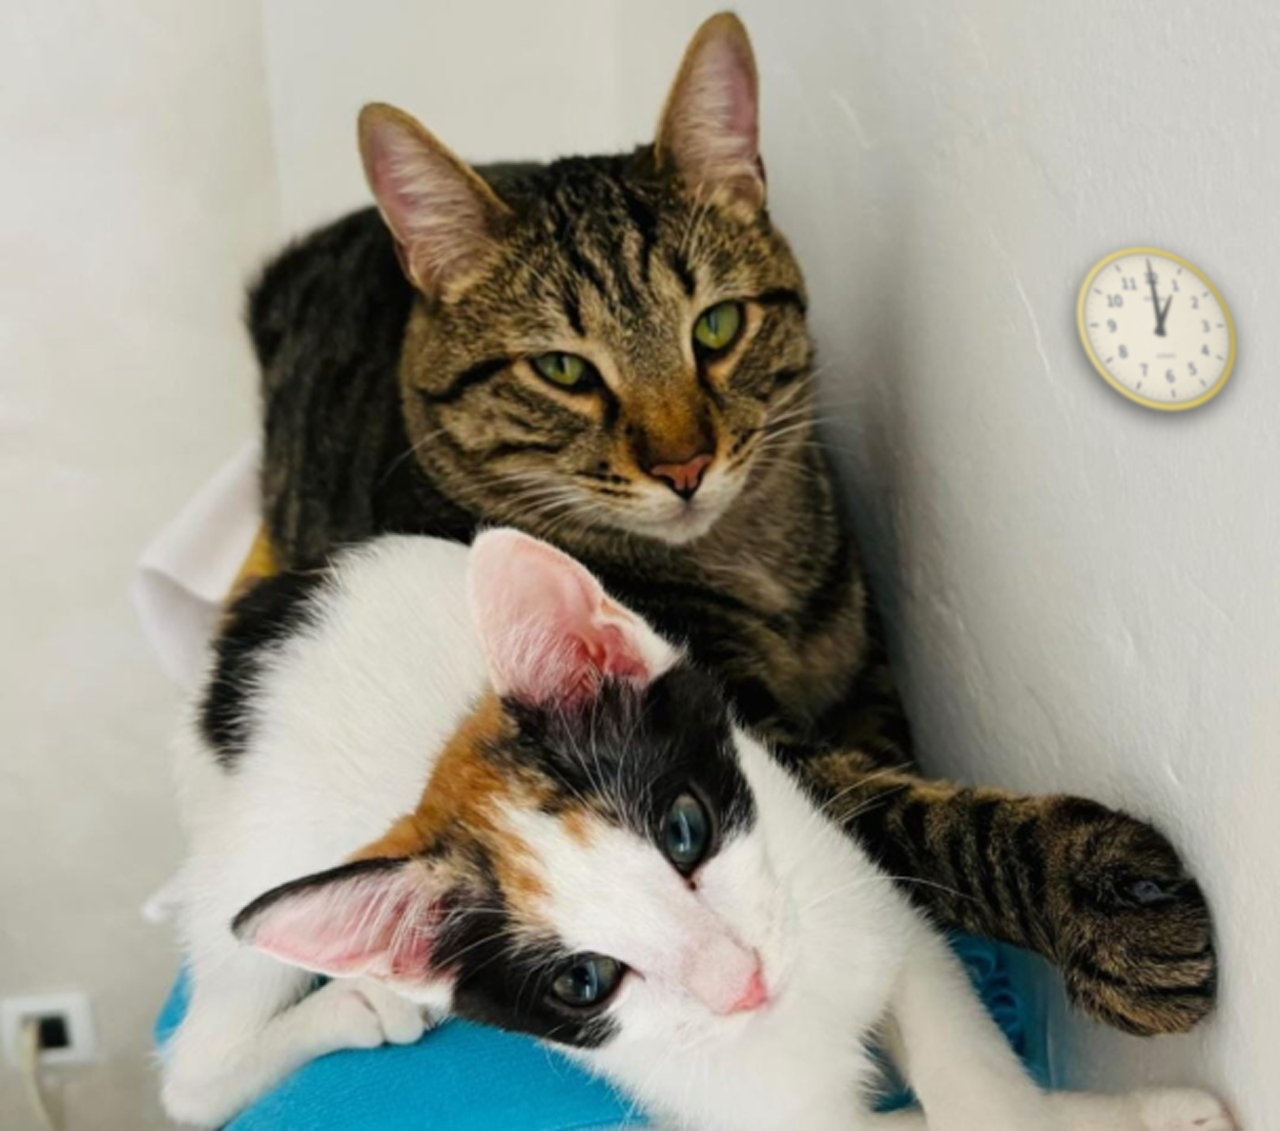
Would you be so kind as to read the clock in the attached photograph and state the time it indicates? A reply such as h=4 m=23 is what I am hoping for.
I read h=1 m=0
